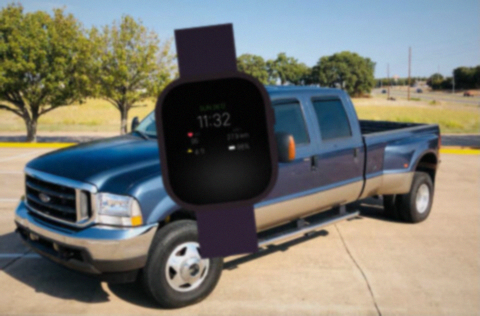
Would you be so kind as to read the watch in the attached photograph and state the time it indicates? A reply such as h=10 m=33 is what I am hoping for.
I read h=11 m=32
